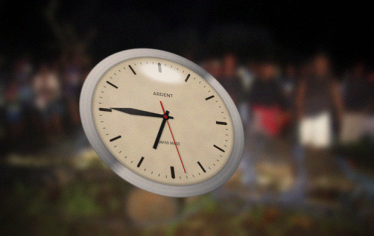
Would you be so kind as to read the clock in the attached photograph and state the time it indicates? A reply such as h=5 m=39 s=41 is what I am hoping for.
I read h=6 m=45 s=28
